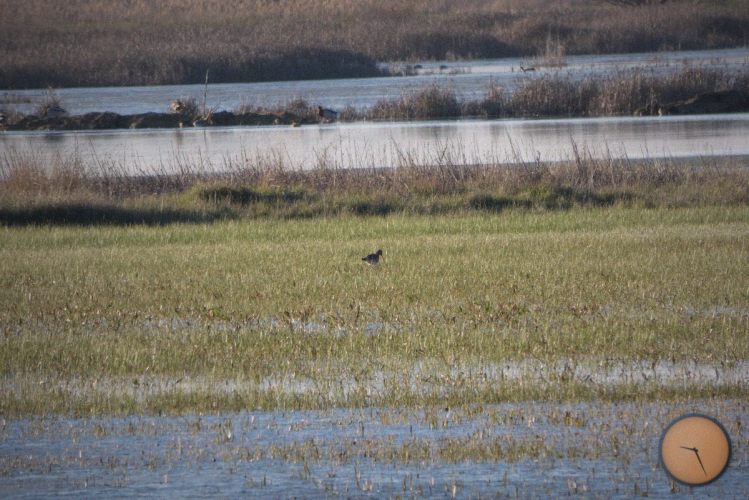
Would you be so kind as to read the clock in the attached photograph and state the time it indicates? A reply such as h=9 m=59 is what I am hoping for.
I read h=9 m=26
